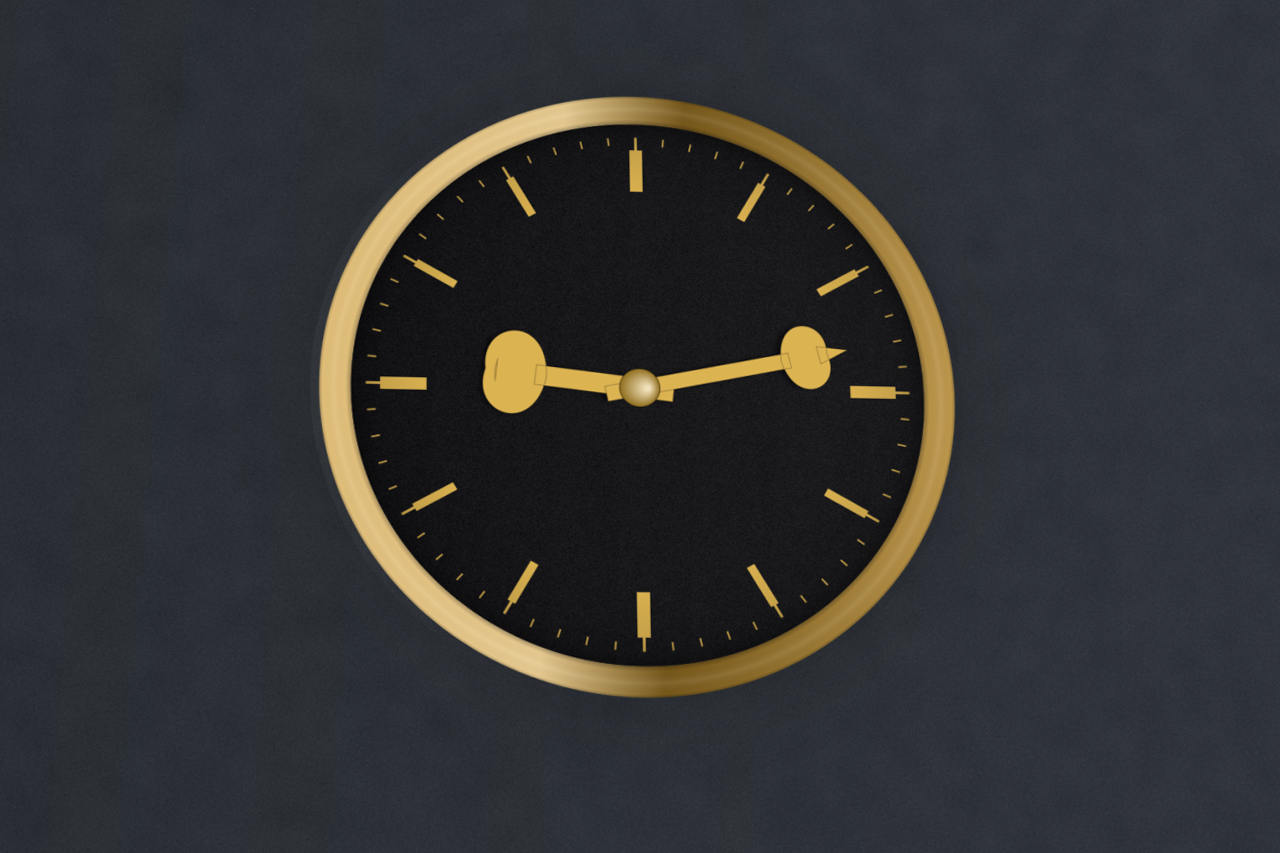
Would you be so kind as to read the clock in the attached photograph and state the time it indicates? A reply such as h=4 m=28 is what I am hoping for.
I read h=9 m=13
